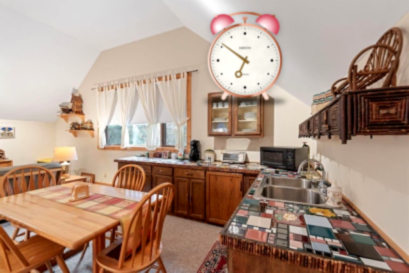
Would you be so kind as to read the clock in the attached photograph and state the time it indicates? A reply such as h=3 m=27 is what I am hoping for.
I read h=6 m=51
